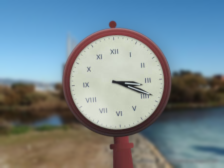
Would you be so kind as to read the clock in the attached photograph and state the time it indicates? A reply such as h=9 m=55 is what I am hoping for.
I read h=3 m=19
